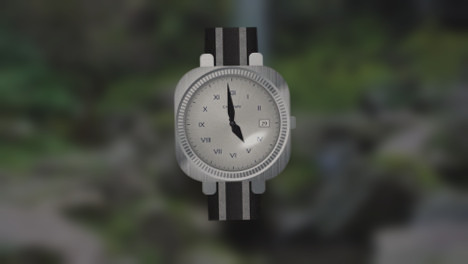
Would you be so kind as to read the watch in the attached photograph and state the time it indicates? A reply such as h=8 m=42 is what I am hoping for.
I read h=4 m=59
